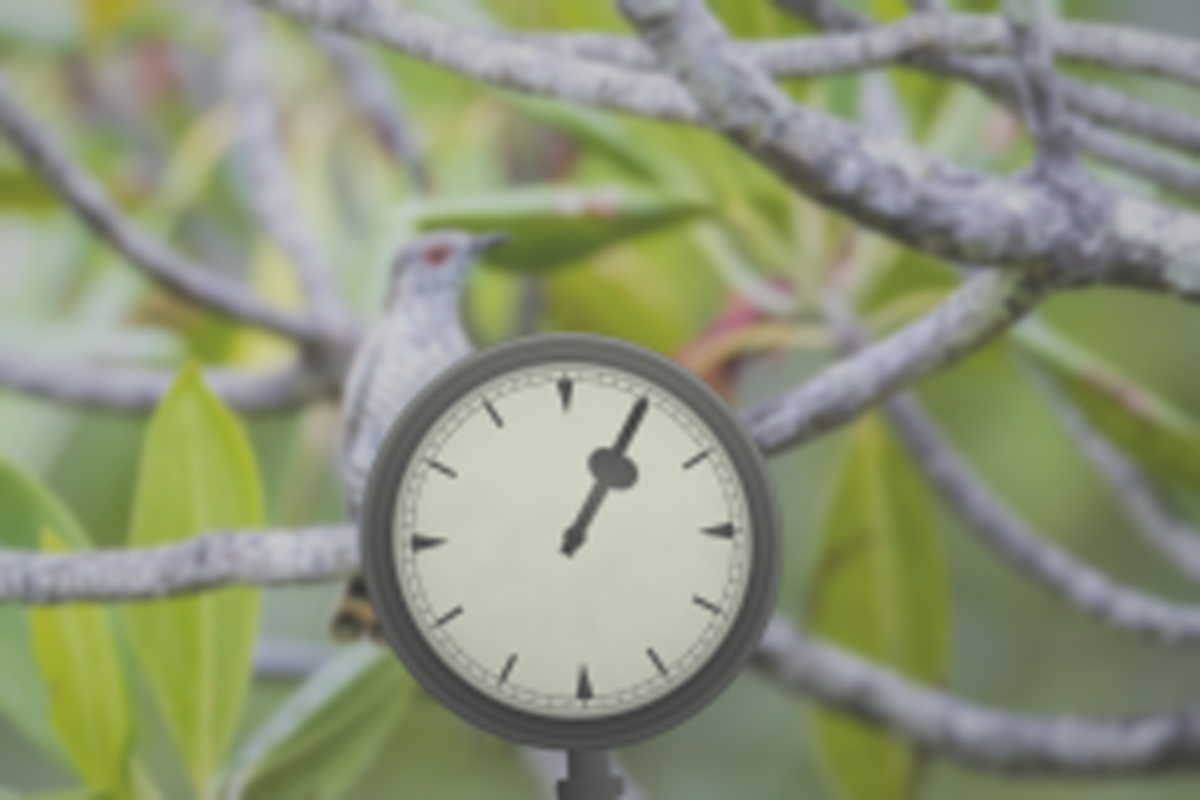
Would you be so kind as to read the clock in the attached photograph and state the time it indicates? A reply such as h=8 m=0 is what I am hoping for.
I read h=1 m=5
